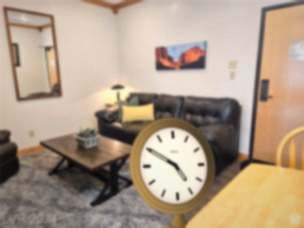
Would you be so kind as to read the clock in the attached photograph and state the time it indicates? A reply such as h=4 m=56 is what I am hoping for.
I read h=4 m=50
